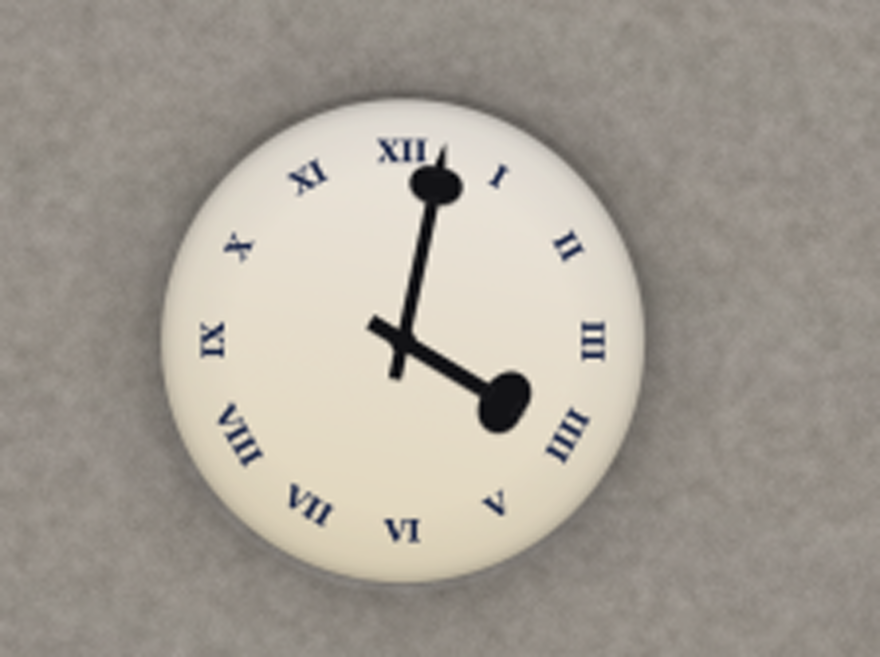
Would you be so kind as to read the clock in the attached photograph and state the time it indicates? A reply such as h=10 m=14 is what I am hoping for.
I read h=4 m=2
